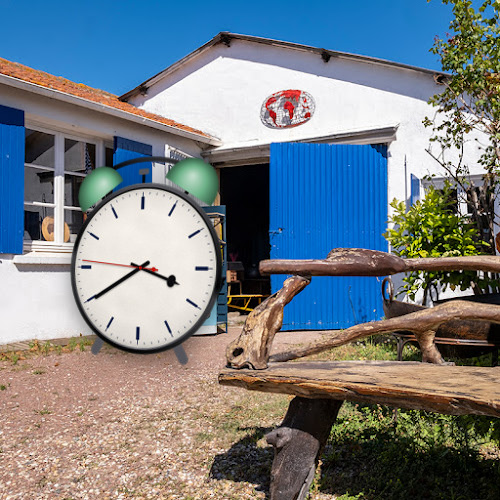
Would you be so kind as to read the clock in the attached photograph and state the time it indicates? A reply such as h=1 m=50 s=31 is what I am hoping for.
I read h=3 m=39 s=46
